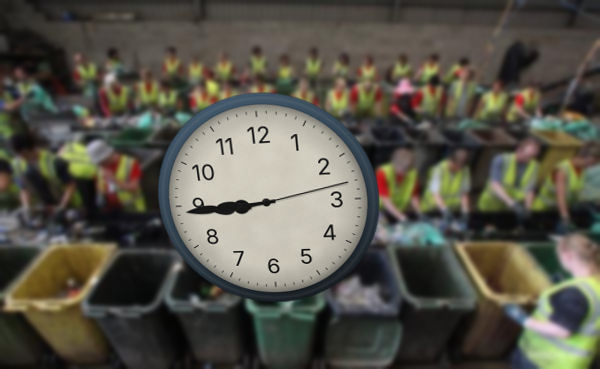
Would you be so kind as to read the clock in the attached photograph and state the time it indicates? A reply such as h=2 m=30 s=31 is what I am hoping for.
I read h=8 m=44 s=13
